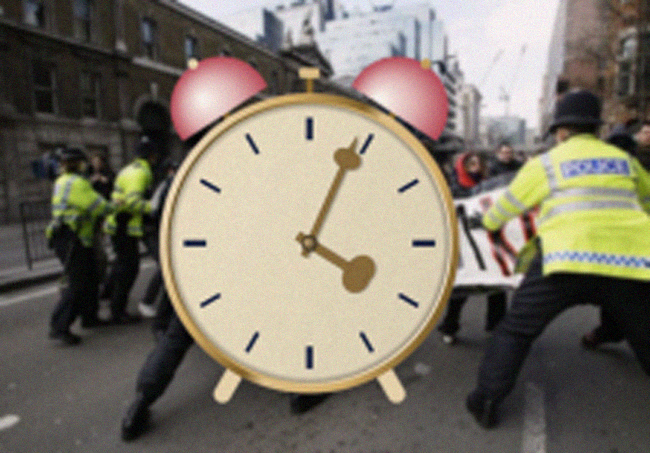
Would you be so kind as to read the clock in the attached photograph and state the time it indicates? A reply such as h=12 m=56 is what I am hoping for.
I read h=4 m=4
